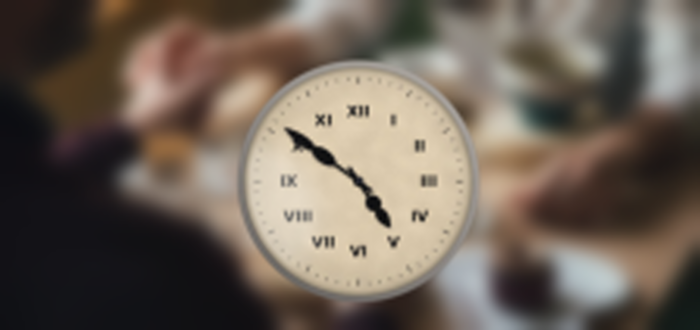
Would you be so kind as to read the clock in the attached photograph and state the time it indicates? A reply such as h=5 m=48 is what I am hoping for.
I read h=4 m=51
